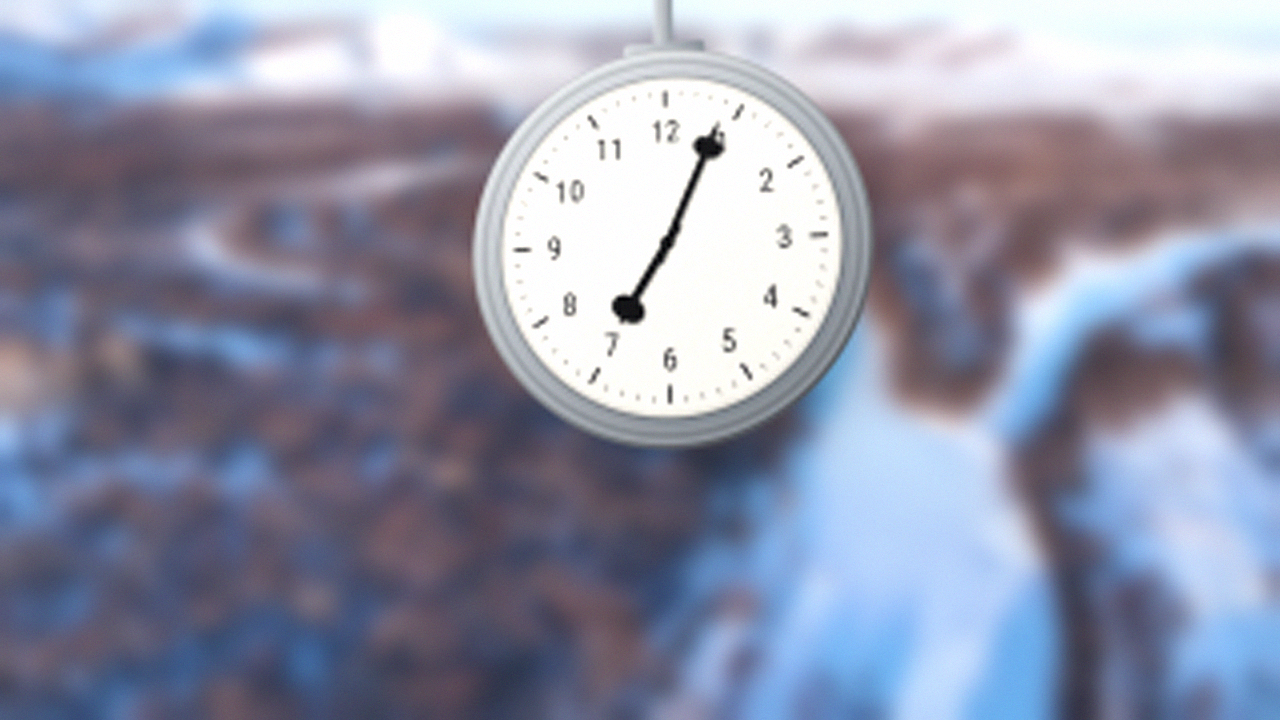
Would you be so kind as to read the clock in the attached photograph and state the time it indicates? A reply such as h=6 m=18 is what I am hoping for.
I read h=7 m=4
